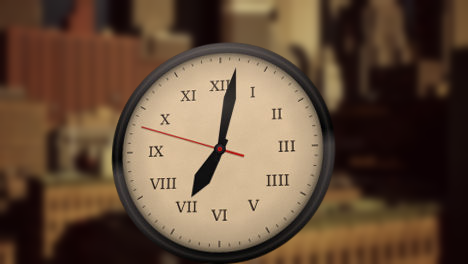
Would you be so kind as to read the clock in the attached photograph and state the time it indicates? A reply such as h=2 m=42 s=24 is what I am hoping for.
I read h=7 m=1 s=48
